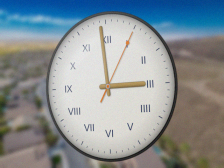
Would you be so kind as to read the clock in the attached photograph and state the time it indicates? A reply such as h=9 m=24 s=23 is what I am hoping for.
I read h=2 m=59 s=5
